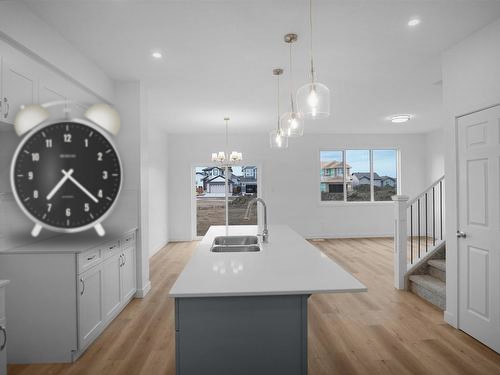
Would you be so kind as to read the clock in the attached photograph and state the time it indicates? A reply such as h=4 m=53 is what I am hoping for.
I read h=7 m=22
